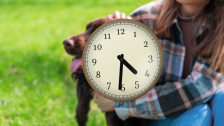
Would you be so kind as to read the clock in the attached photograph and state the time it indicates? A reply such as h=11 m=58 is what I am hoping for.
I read h=4 m=31
